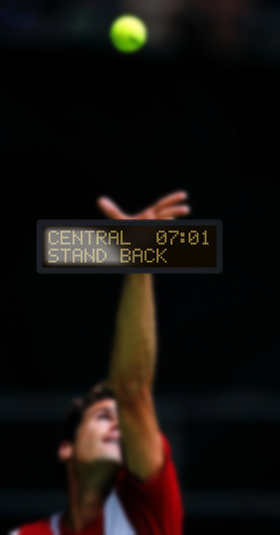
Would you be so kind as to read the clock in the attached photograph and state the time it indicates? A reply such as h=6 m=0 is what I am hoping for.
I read h=7 m=1
